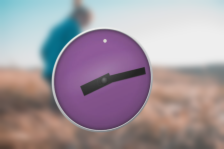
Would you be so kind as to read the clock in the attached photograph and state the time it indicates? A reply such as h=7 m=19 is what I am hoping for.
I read h=8 m=13
